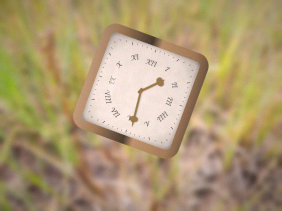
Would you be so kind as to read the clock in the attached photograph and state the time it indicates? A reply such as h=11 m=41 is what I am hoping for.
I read h=1 m=29
